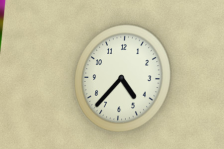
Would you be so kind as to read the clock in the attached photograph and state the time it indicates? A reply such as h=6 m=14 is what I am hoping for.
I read h=4 m=37
